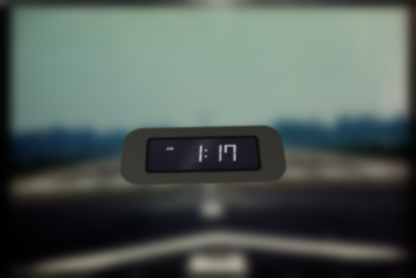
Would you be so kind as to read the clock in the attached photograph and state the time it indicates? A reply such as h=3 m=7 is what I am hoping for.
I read h=1 m=17
